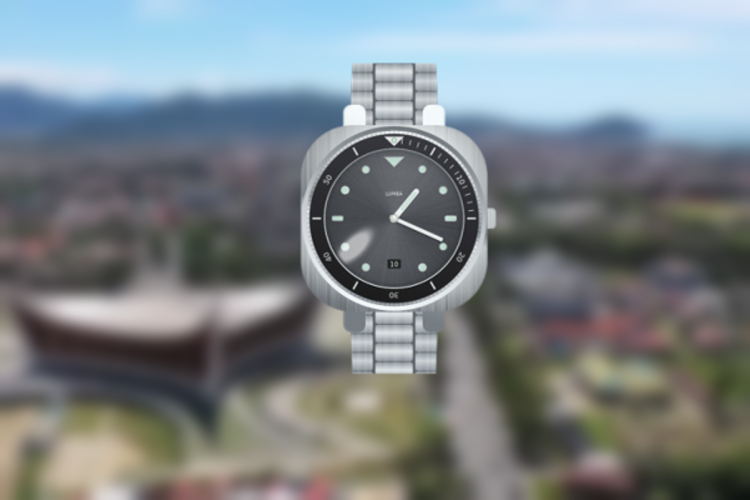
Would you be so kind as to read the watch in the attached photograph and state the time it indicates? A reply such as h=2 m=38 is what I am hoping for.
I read h=1 m=19
